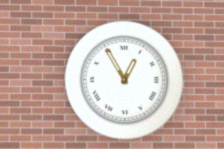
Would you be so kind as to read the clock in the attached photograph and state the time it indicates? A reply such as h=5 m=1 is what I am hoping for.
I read h=12 m=55
